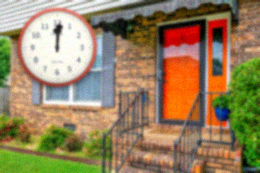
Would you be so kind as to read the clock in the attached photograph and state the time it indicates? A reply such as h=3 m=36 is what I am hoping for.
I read h=12 m=1
